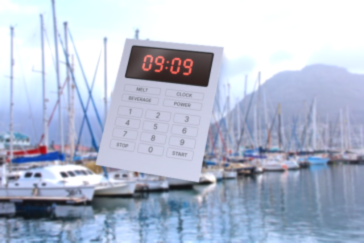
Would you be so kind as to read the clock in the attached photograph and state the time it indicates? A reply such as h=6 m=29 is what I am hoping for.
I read h=9 m=9
